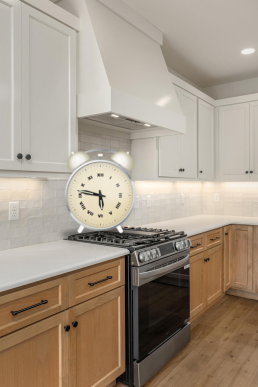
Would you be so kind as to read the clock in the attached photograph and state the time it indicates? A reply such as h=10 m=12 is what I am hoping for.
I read h=5 m=47
